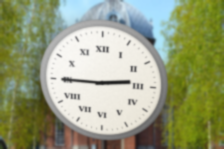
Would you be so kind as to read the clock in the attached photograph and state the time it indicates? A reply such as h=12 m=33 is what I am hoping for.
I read h=2 m=45
